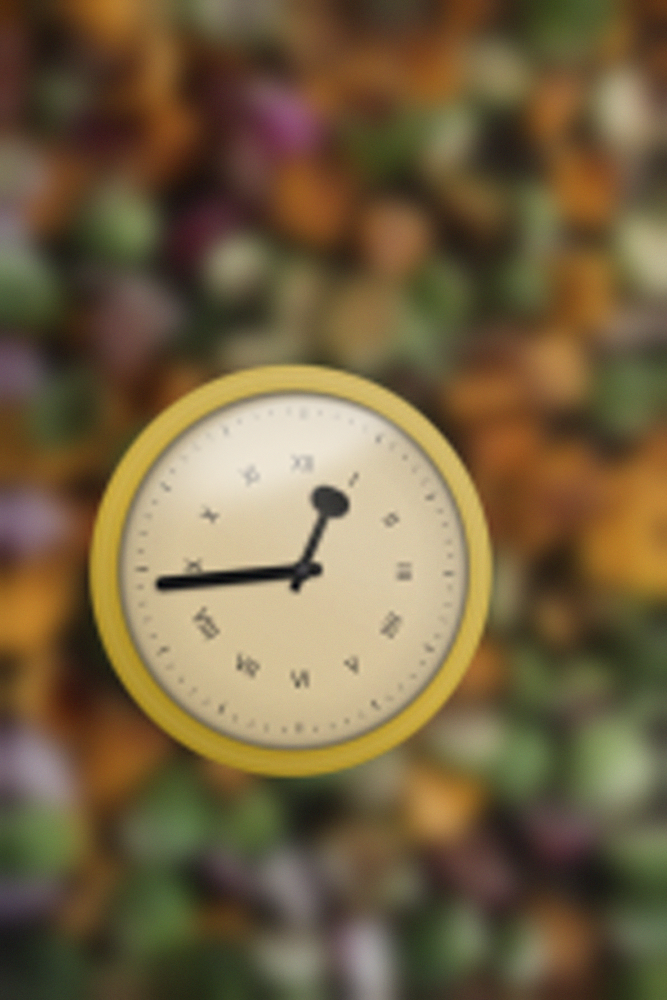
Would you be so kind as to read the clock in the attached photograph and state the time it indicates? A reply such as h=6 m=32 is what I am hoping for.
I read h=12 m=44
